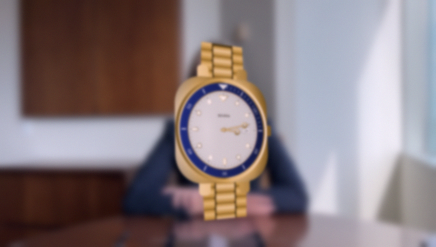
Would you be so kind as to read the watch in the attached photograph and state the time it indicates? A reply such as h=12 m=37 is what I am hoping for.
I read h=3 m=13
